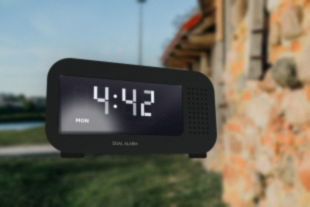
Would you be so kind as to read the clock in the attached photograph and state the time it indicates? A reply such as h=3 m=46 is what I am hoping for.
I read h=4 m=42
